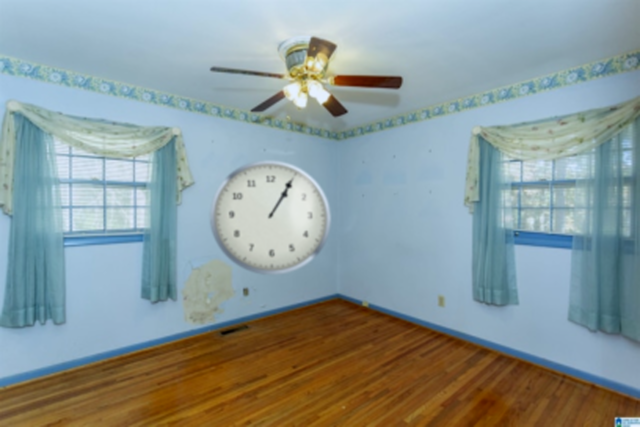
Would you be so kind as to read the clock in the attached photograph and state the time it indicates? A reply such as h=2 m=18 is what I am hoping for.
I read h=1 m=5
